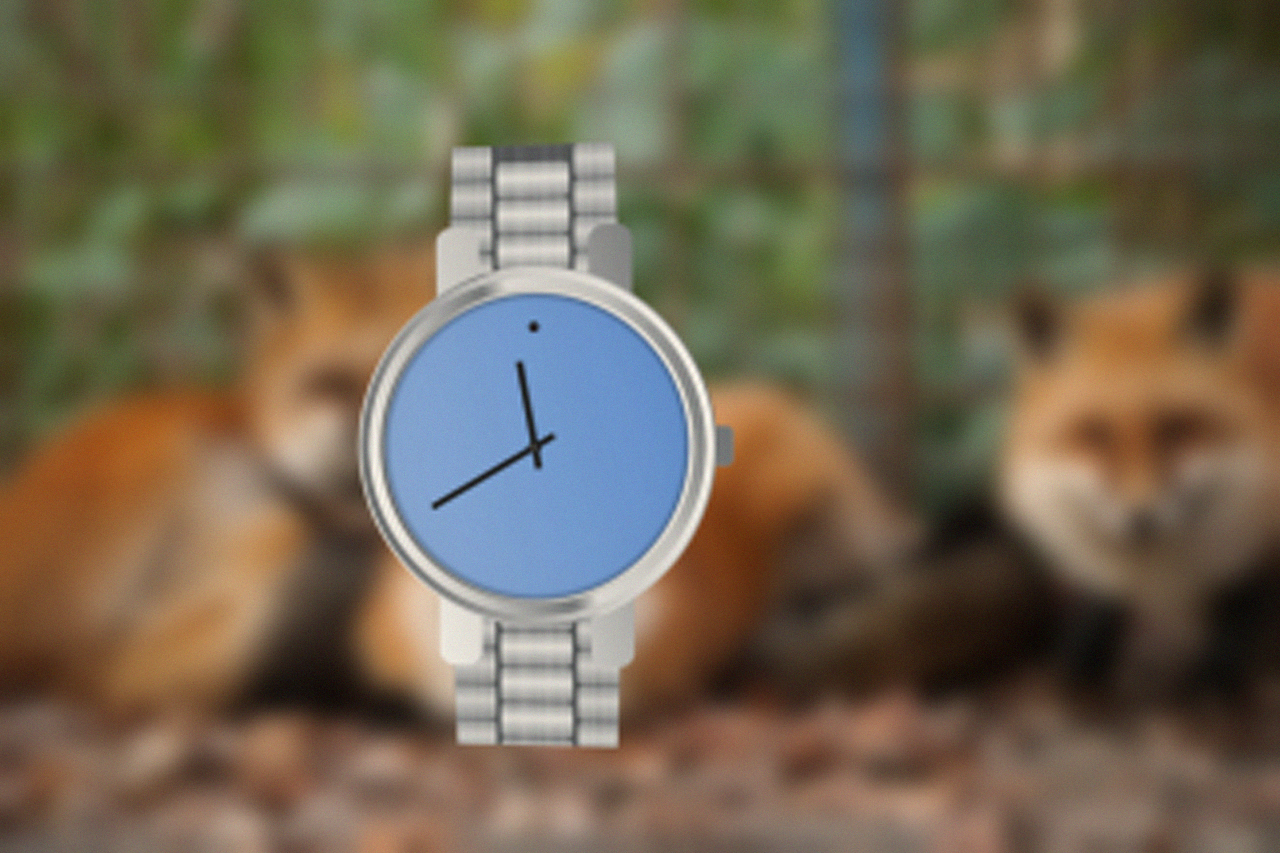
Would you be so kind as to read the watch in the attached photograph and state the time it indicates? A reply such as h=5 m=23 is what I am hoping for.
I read h=11 m=40
